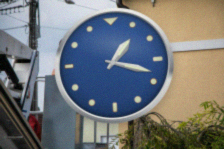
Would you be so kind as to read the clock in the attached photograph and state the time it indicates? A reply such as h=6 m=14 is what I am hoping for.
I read h=1 m=18
